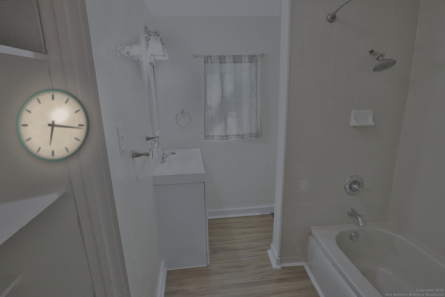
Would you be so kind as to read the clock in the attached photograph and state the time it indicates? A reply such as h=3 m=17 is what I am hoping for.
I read h=6 m=16
